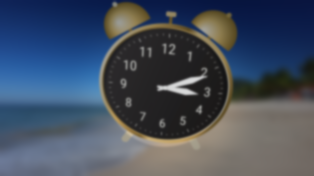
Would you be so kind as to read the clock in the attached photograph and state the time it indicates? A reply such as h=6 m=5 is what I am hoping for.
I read h=3 m=11
